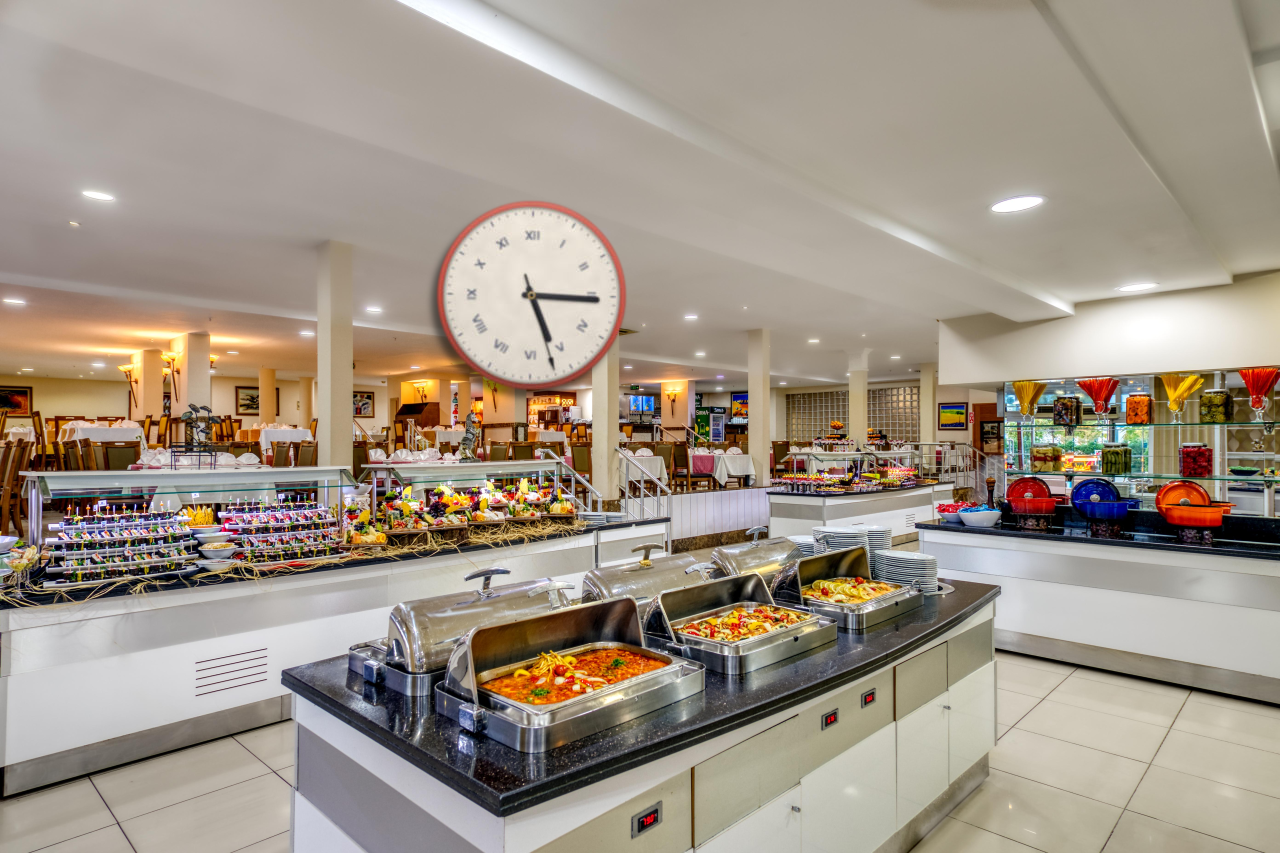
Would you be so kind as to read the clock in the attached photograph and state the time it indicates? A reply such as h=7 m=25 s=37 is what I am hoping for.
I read h=5 m=15 s=27
